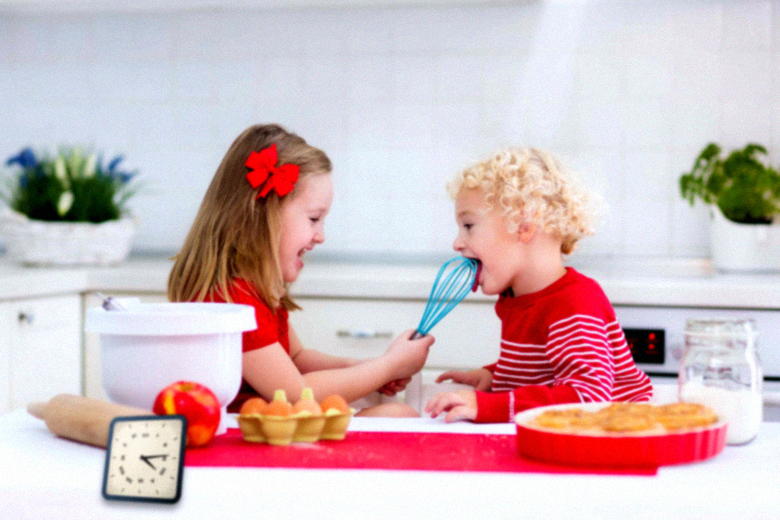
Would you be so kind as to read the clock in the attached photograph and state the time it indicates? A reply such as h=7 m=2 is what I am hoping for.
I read h=4 m=14
